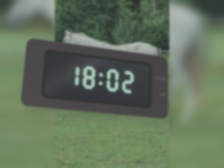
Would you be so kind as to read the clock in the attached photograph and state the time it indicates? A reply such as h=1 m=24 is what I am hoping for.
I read h=18 m=2
